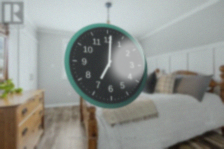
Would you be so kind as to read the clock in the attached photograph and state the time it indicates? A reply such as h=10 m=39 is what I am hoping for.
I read h=7 m=1
